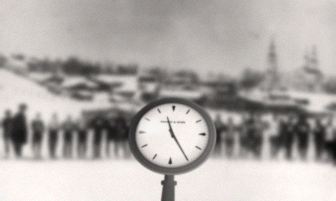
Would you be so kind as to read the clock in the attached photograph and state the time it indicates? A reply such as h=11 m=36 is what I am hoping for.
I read h=11 m=25
